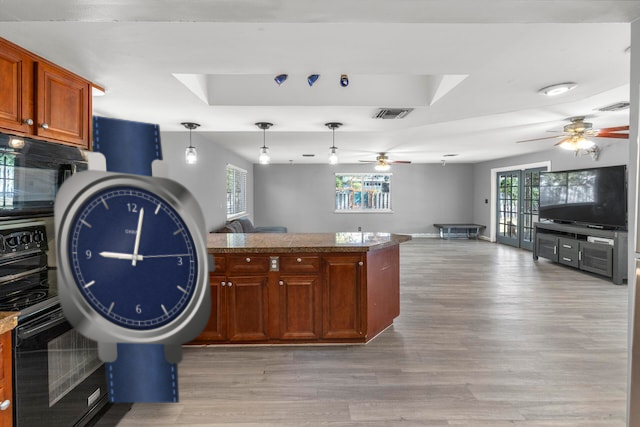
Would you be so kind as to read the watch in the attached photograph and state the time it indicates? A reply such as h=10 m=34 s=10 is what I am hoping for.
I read h=9 m=2 s=14
